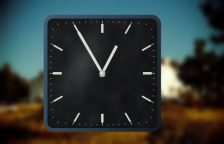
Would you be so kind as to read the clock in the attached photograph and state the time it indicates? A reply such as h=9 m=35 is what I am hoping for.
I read h=12 m=55
